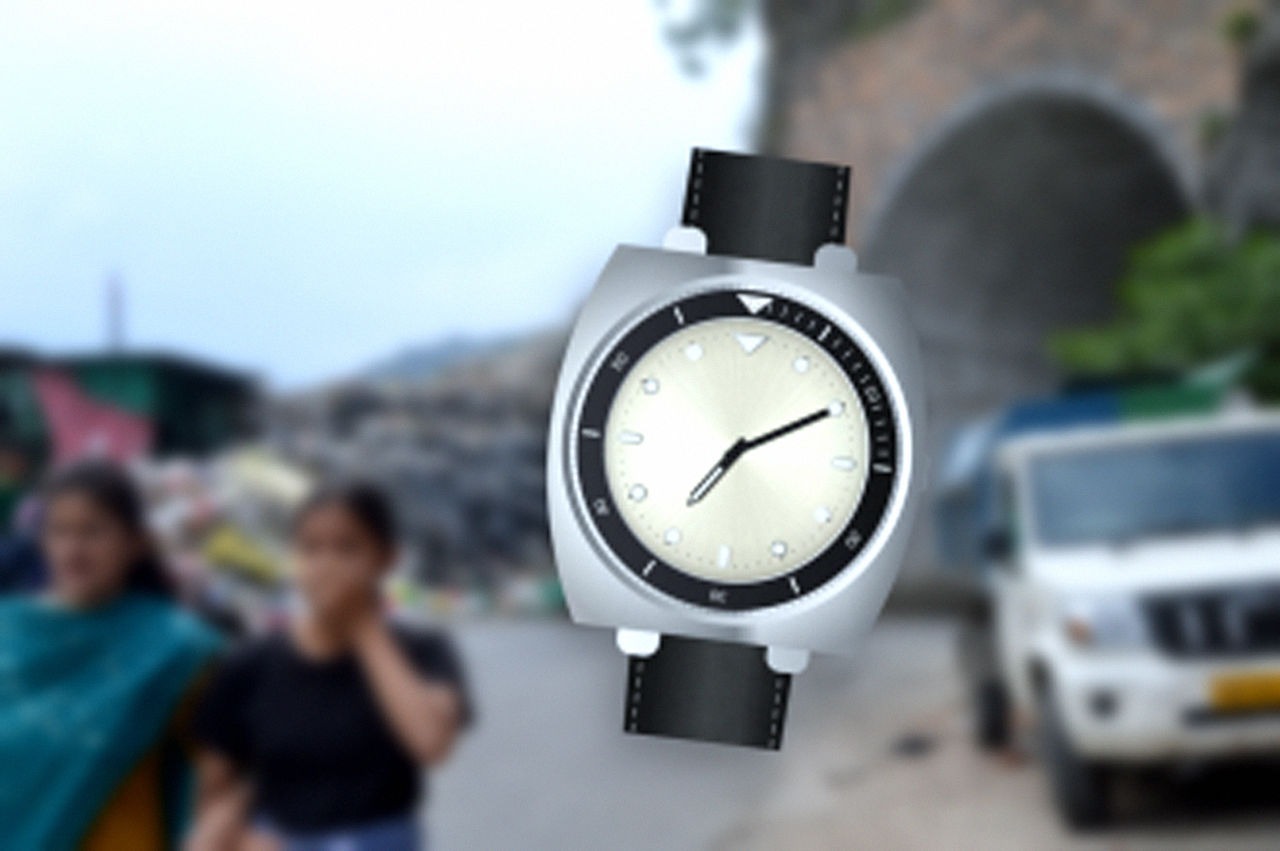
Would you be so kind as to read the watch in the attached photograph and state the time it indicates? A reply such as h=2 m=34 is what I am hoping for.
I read h=7 m=10
